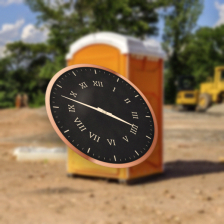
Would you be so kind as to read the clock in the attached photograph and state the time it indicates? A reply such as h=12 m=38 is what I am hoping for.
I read h=3 m=48
